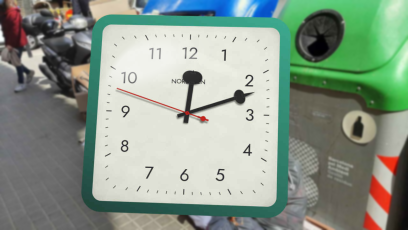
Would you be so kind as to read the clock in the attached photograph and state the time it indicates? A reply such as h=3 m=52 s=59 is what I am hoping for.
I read h=12 m=11 s=48
